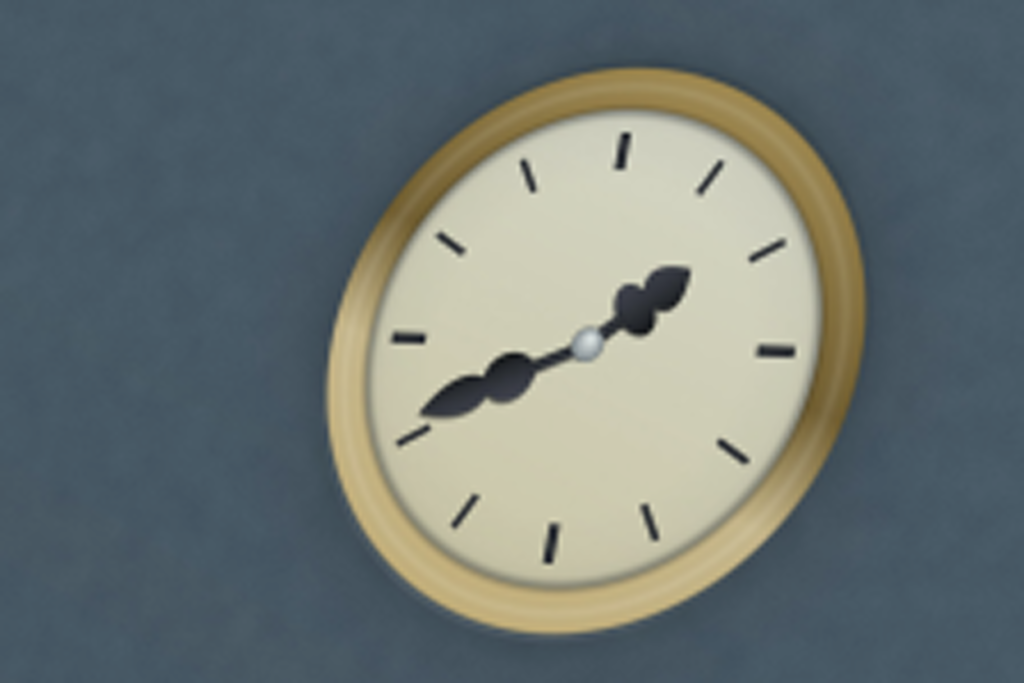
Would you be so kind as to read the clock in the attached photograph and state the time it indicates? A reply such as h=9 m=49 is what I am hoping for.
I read h=1 m=41
